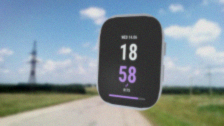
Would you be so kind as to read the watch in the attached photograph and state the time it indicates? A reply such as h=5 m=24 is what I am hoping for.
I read h=18 m=58
